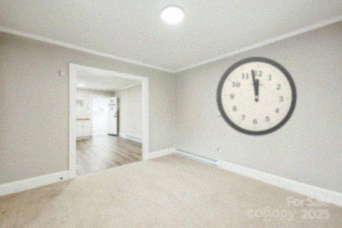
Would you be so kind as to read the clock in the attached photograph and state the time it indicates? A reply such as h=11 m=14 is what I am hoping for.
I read h=11 m=58
